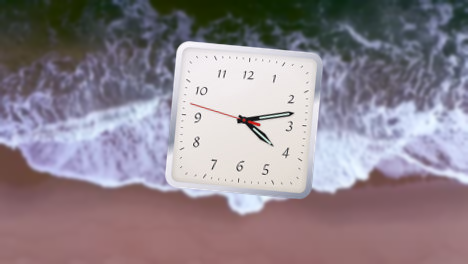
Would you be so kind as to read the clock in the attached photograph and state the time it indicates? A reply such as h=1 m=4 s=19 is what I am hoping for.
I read h=4 m=12 s=47
